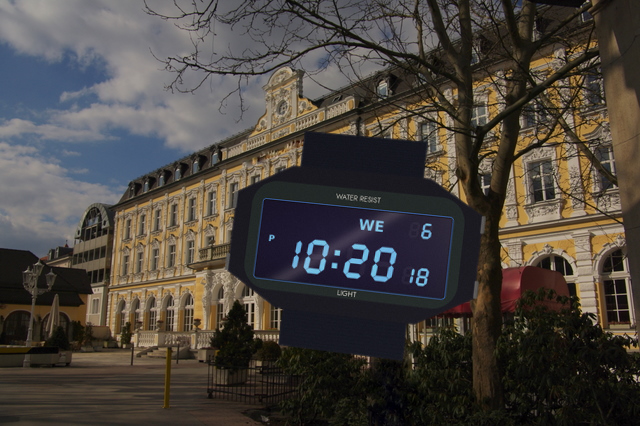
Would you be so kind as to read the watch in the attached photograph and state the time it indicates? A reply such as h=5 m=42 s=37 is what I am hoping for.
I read h=10 m=20 s=18
